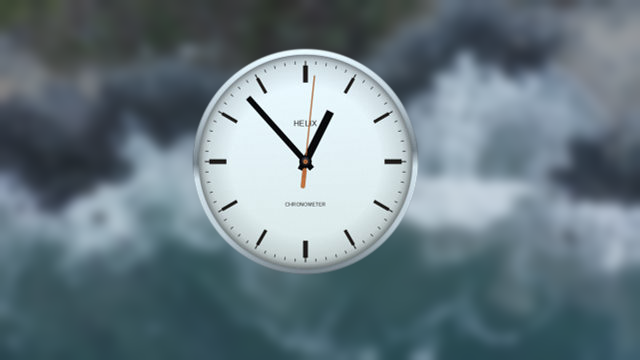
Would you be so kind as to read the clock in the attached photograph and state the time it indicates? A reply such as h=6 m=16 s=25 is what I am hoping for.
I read h=12 m=53 s=1
